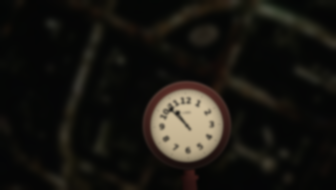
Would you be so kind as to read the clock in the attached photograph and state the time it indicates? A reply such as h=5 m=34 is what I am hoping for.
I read h=10 m=53
